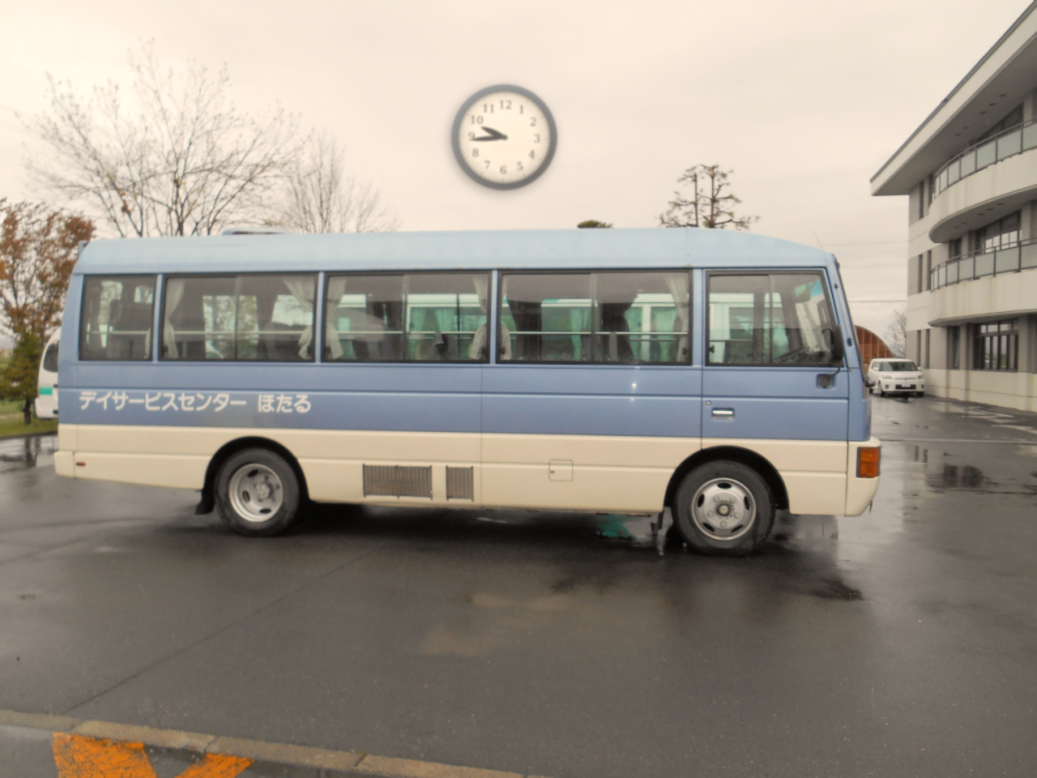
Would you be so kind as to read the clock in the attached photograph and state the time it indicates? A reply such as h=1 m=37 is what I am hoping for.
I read h=9 m=44
